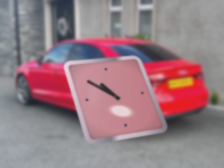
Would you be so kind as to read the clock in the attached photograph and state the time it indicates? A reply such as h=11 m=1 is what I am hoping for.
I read h=10 m=52
